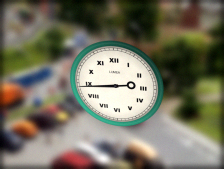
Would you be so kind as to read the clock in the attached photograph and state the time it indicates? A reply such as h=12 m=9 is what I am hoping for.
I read h=2 m=44
